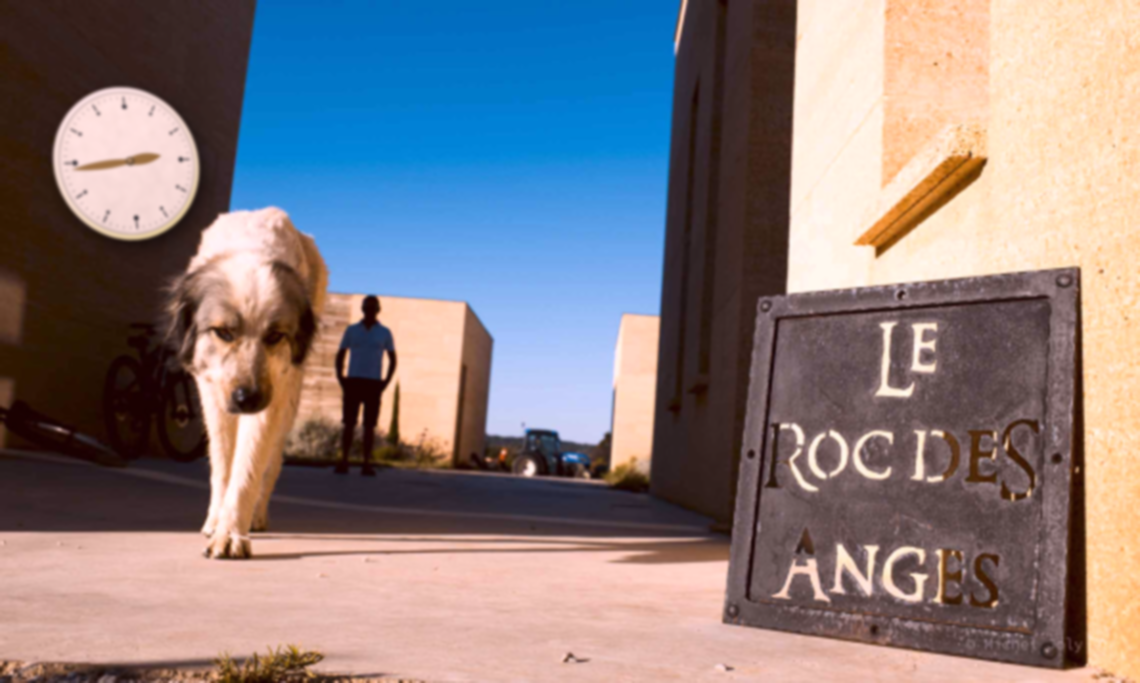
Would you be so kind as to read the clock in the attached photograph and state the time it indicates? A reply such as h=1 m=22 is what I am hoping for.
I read h=2 m=44
